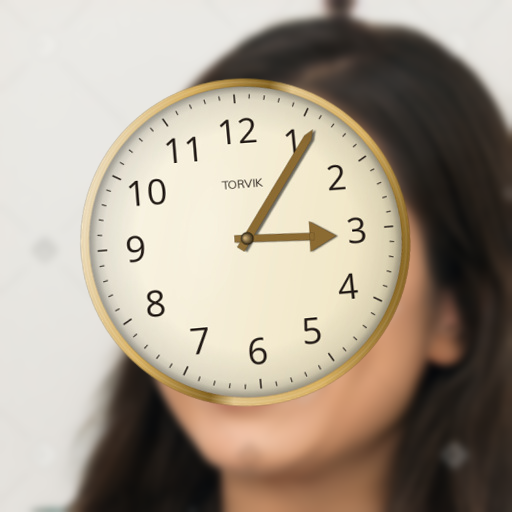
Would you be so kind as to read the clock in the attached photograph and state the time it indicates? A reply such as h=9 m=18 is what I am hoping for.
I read h=3 m=6
